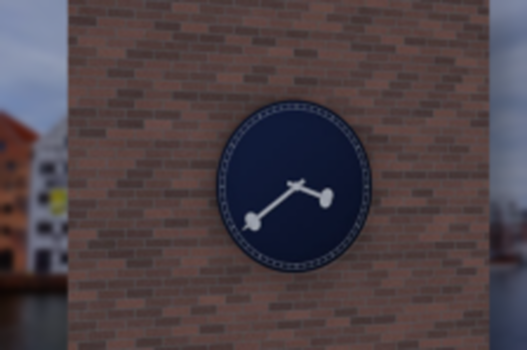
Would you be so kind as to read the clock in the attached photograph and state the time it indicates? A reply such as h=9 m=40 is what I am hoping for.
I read h=3 m=39
